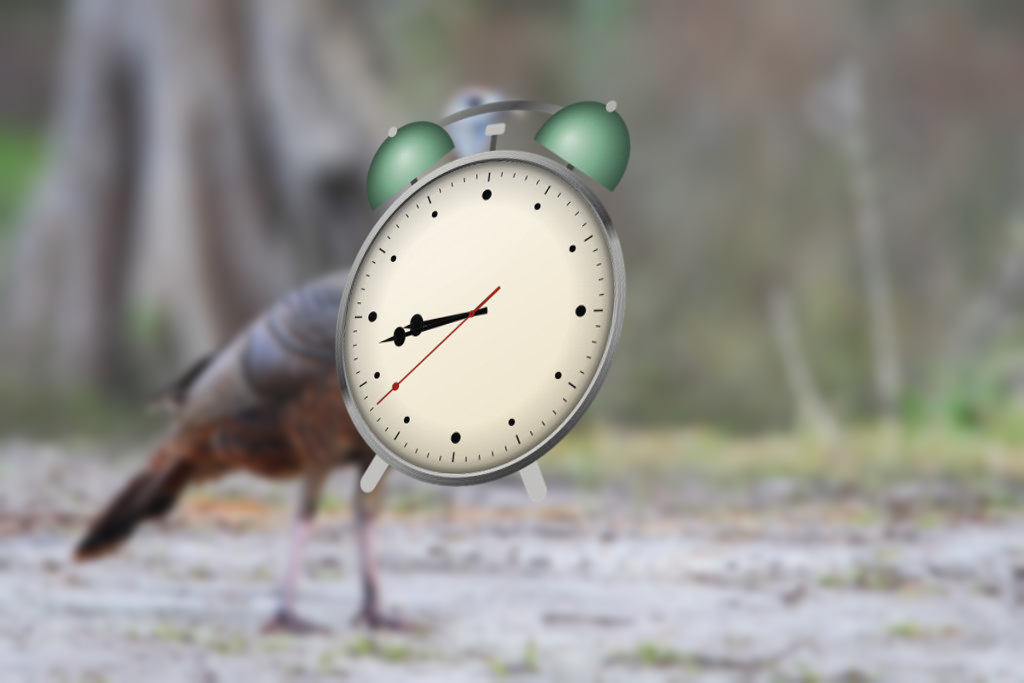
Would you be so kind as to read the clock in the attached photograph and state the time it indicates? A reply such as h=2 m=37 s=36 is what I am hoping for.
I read h=8 m=42 s=38
